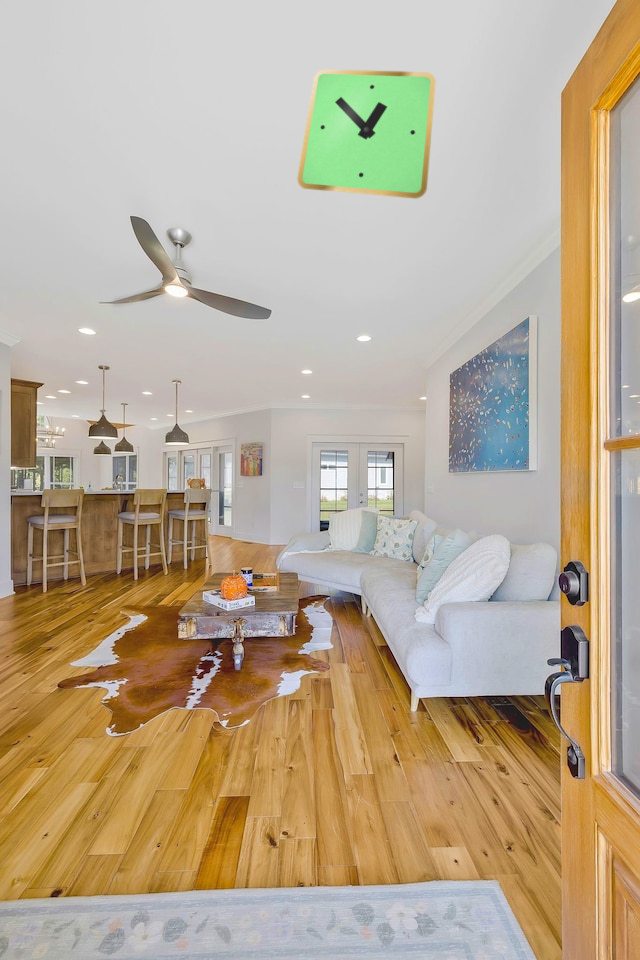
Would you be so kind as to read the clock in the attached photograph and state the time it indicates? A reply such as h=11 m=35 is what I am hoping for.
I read h=12 m=52
